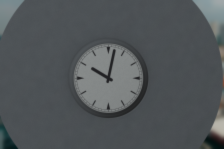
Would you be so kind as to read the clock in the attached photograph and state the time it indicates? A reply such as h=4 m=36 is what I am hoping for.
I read h=10 m=2
